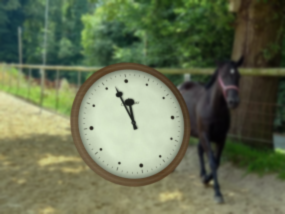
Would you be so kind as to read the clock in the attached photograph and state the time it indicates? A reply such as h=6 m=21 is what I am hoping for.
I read h=11 m=57
